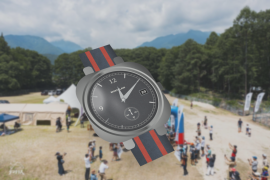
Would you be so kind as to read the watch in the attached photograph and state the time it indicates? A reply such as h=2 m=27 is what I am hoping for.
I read h=12 m=10
